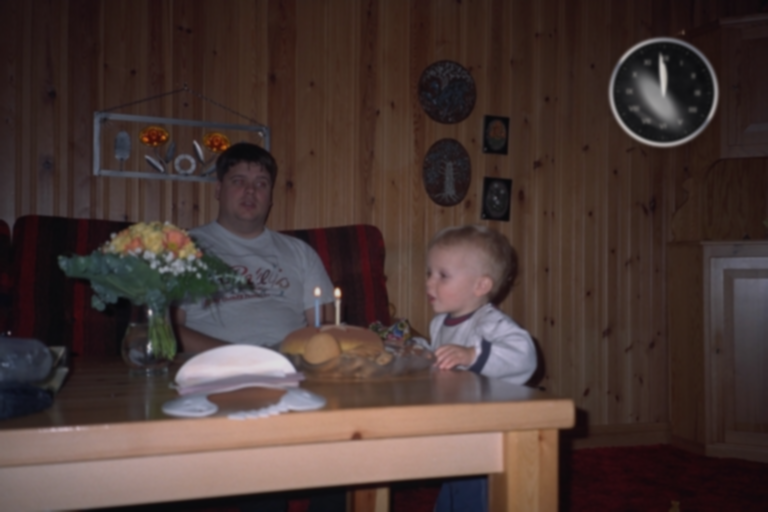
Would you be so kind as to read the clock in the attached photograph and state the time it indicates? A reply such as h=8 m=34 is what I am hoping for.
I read h=11 m=59
